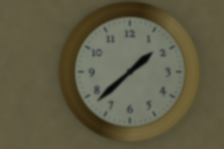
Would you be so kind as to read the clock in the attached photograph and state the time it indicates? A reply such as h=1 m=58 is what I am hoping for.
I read h=1 m=38
